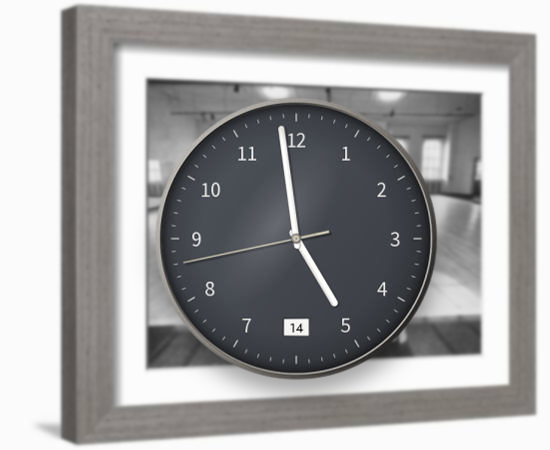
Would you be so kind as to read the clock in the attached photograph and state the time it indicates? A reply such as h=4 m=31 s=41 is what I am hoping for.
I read h=4 m=58 s=43
